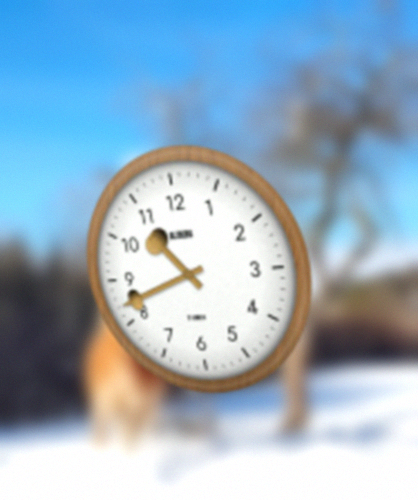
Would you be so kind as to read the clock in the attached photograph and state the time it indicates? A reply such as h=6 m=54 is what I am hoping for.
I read h=10 m=42
